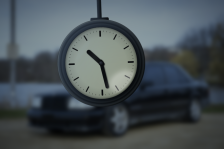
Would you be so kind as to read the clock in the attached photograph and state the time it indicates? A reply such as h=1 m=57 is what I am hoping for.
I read h=10 m=28
